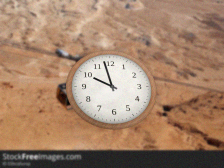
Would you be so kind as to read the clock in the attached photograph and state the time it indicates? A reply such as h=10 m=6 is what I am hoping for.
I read h=9 m=58
